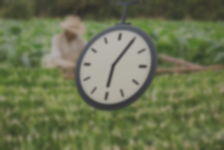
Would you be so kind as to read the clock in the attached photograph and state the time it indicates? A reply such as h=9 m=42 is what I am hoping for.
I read h=6 m=5
